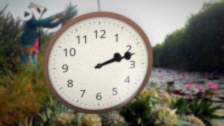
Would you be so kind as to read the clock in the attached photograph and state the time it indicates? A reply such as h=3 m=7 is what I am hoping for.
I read h=2 m=12
